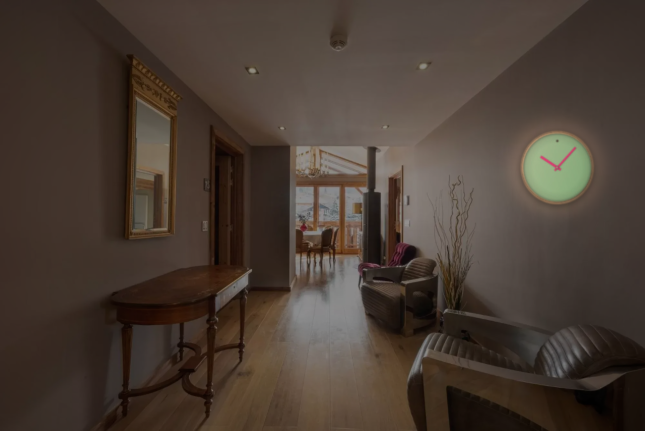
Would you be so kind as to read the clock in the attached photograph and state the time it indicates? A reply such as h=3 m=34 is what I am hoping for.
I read h=10 m=7
